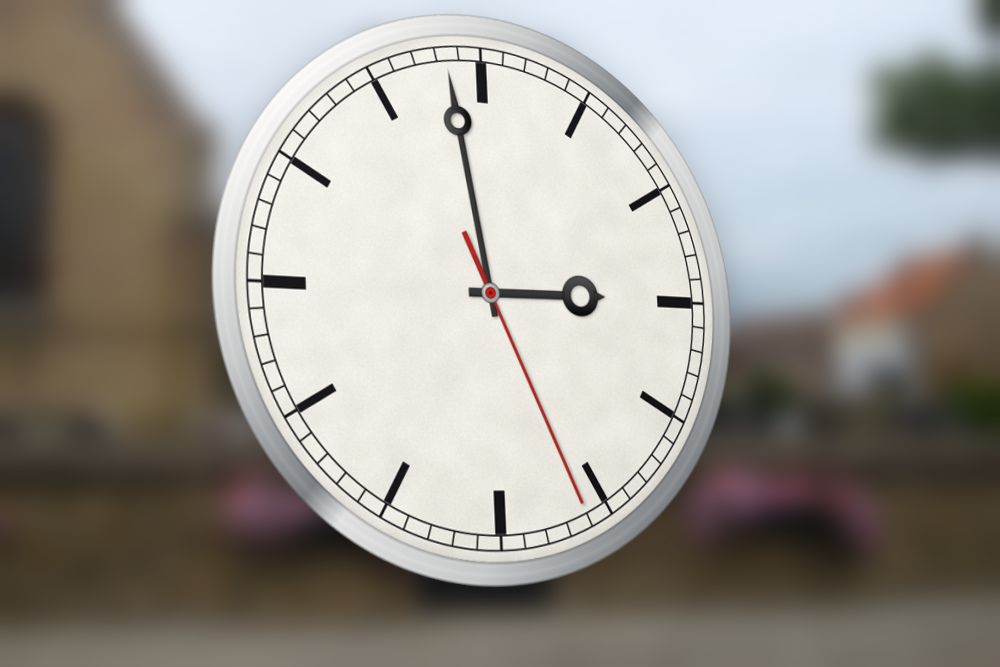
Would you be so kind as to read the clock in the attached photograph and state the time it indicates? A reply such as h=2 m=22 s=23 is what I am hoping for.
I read h=2 m=58 s=26
